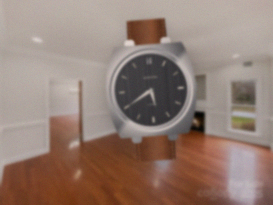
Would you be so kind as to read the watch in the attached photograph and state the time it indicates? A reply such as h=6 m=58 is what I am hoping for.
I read h=5 m=40
